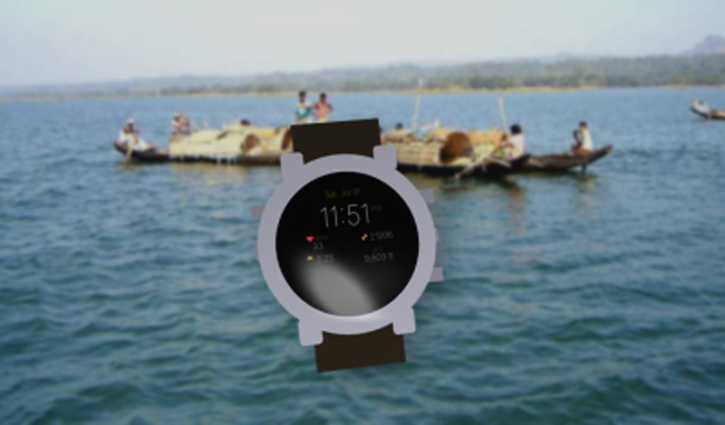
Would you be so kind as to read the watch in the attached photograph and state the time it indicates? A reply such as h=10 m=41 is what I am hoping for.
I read h=11 m=51
